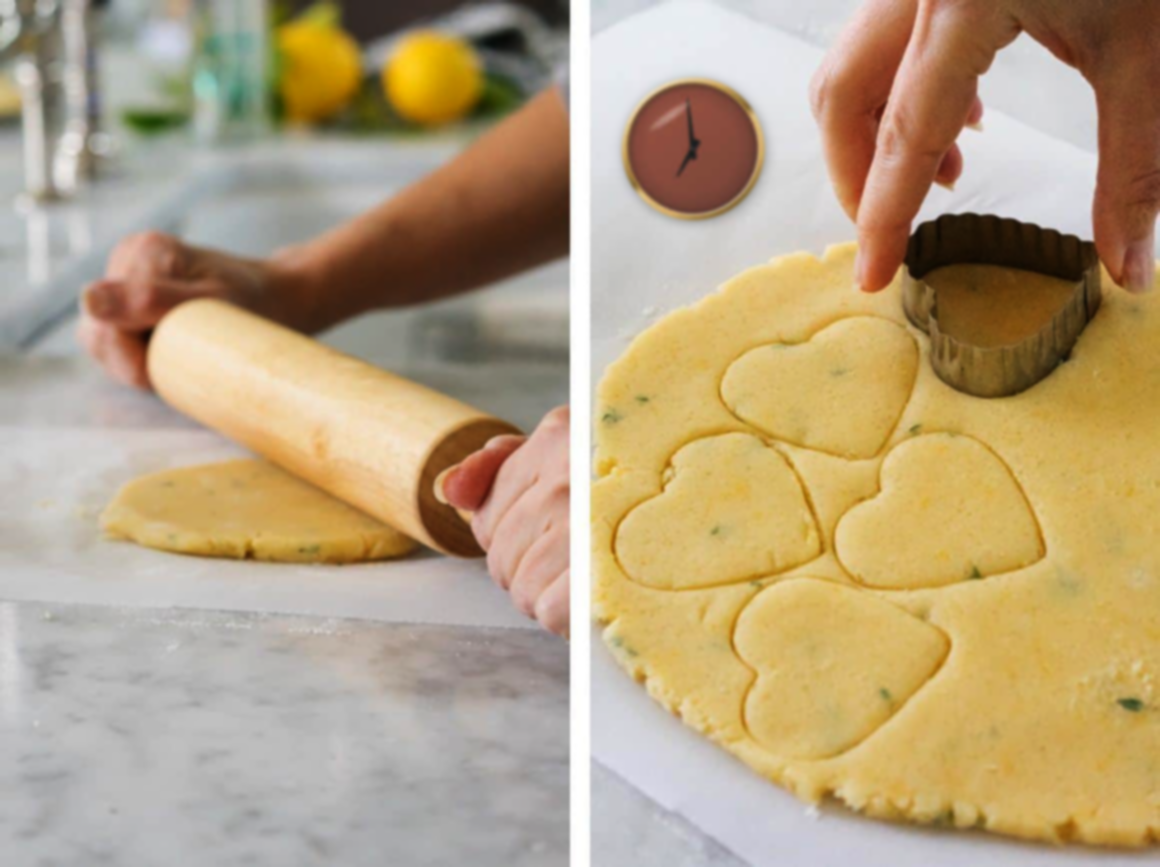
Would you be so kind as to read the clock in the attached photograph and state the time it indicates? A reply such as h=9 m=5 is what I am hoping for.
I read h=6 m=59
